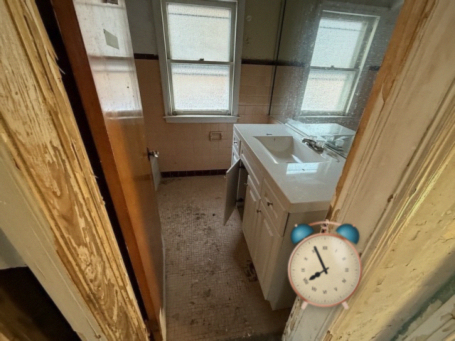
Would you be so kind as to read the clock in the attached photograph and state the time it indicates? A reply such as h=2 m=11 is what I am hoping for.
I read h=7 m=56
